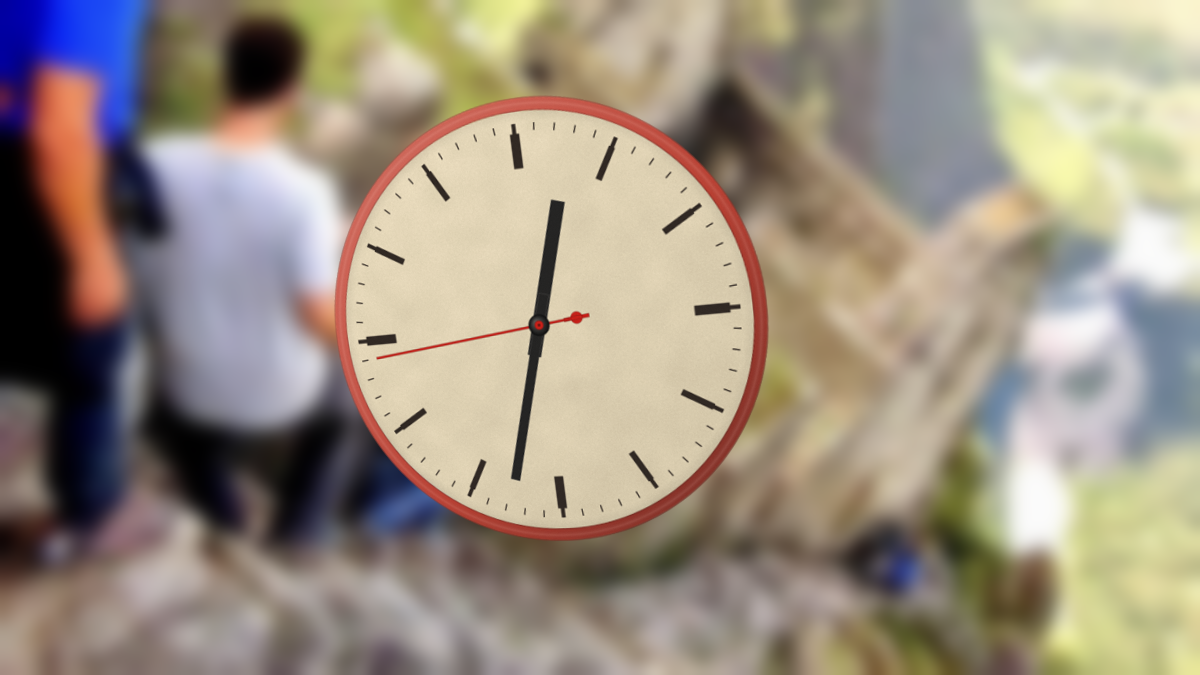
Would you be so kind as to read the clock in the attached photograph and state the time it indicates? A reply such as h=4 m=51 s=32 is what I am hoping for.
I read h=12 m=32 s=44
